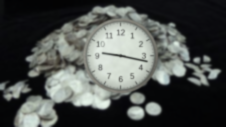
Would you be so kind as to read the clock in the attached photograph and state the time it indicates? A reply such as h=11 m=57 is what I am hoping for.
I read h=9 m=17
